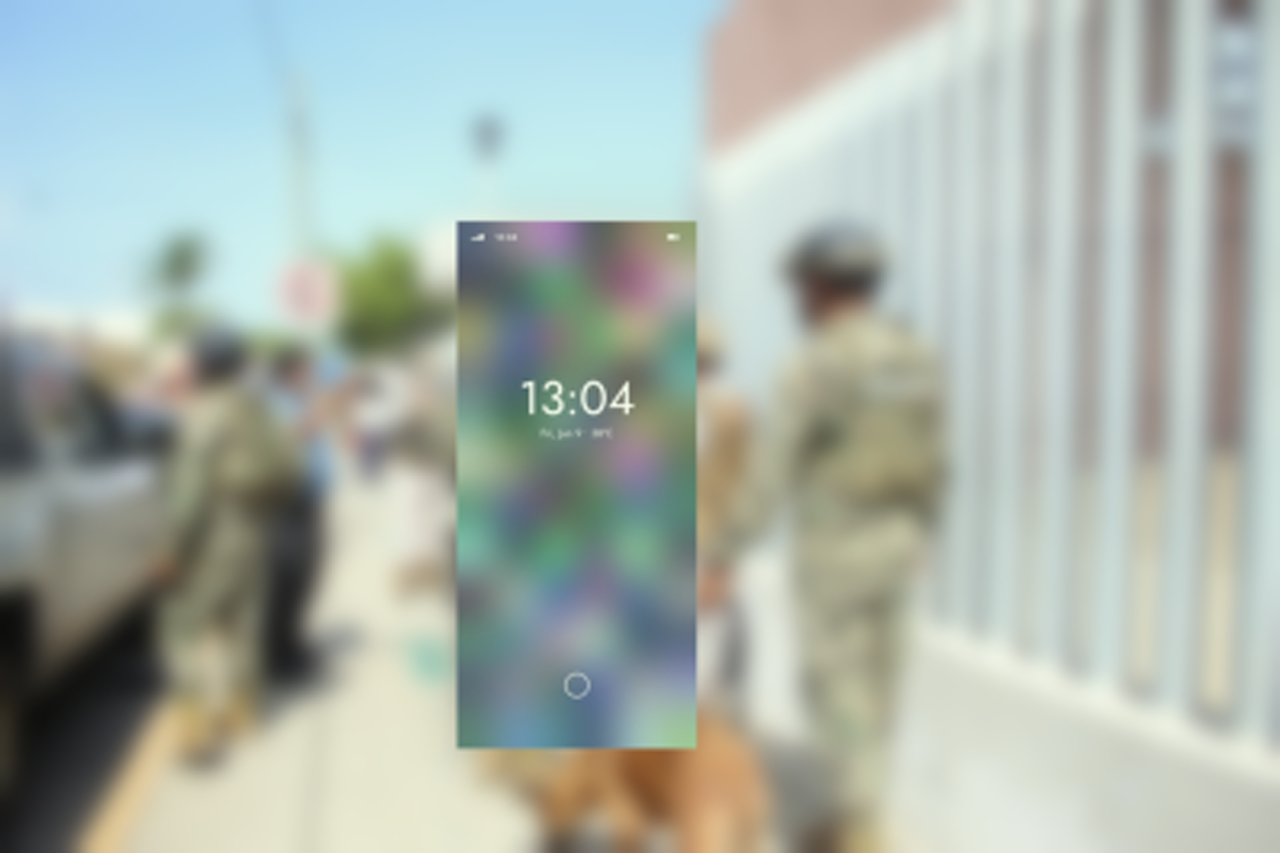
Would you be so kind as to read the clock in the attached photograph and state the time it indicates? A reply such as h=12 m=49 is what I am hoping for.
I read h=13 m=4
